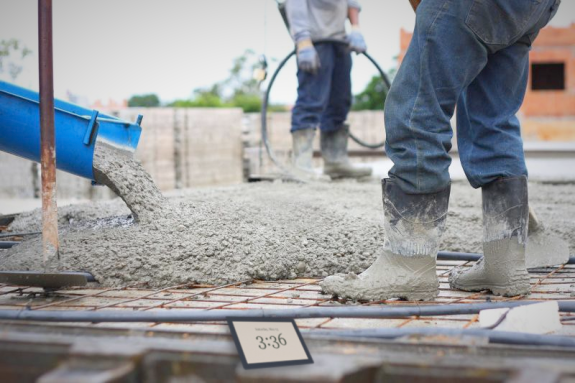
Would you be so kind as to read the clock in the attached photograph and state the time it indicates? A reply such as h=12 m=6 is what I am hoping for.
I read h=3 m=36
